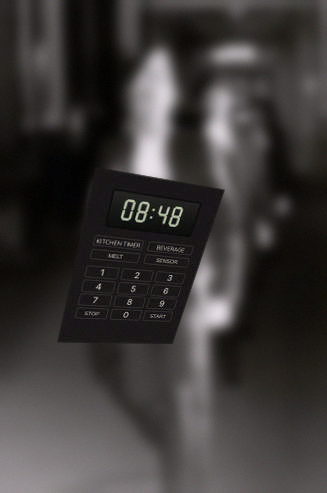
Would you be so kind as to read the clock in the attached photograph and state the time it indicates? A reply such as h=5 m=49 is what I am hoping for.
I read h=8 m=48
